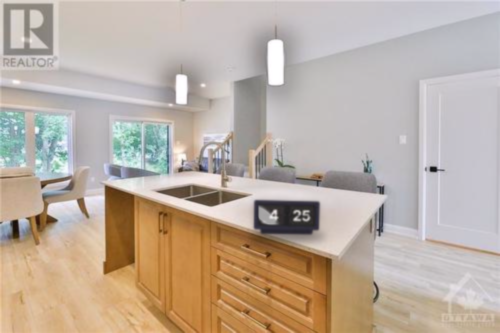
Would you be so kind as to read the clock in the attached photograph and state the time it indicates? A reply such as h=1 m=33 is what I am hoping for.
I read h=4 m=25
